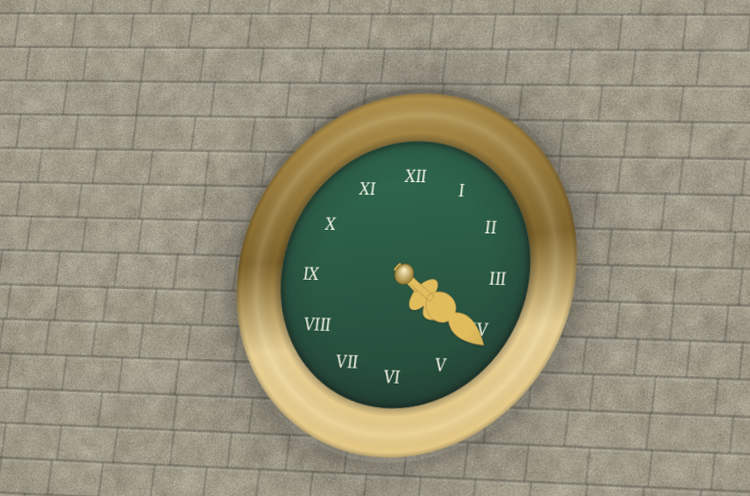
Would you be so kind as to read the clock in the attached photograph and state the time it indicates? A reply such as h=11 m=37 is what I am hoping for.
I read h=4 m=21
